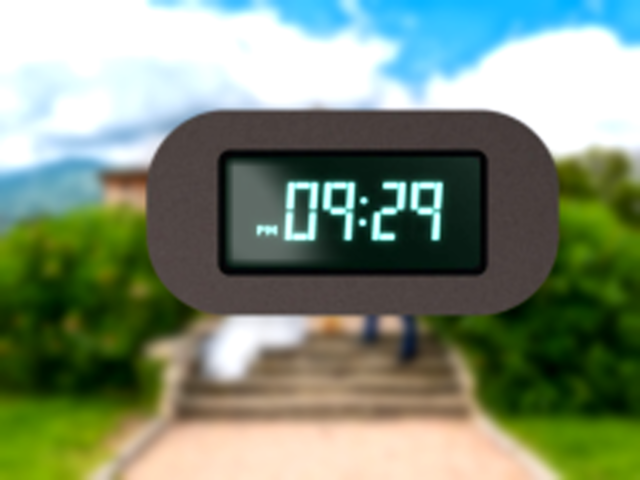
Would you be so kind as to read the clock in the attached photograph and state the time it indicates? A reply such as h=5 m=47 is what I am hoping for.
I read h=9 m=29
